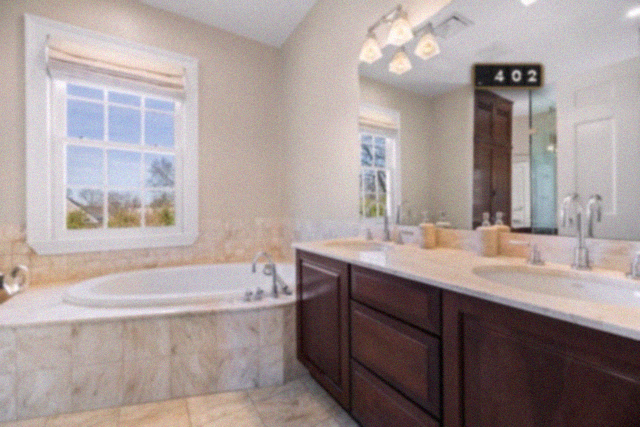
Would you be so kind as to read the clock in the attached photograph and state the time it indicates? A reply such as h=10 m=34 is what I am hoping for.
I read h=4 m=2
